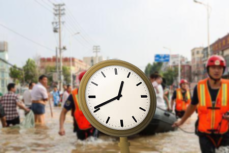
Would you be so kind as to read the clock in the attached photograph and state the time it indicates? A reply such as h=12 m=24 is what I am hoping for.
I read h=12 m=41
